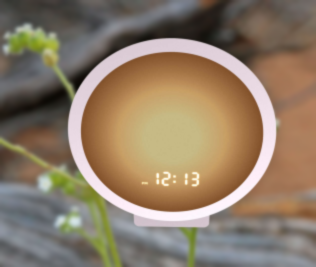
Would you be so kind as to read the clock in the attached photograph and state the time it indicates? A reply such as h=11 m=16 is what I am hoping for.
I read h=12 m=13
